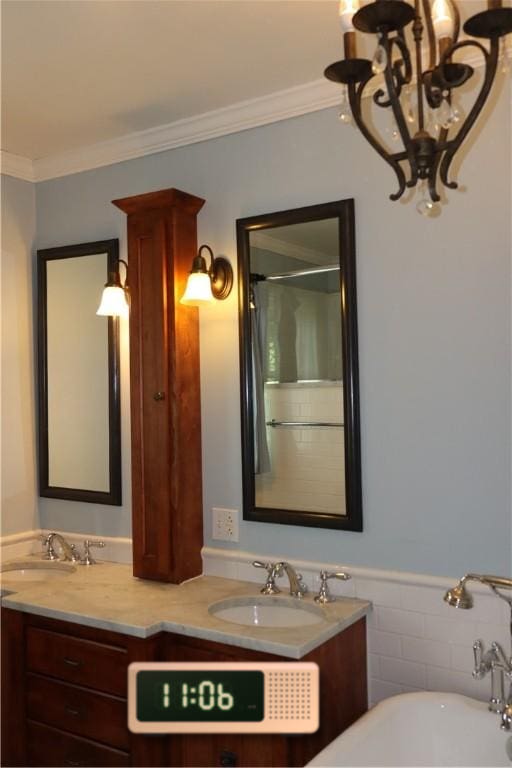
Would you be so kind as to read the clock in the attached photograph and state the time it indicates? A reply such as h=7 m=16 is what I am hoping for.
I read h=11 m=6
